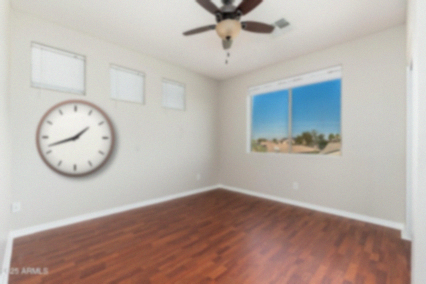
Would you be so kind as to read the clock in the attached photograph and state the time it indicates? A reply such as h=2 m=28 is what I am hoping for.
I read h=1 m=42
